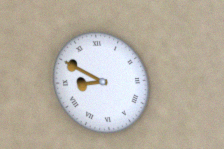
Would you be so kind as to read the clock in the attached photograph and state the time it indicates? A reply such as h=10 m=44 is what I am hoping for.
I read h=8 m=50
